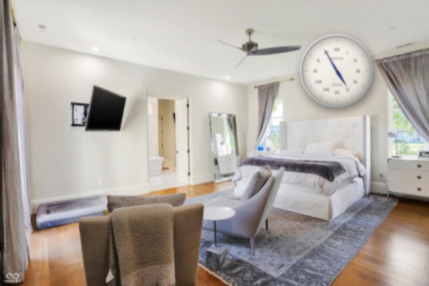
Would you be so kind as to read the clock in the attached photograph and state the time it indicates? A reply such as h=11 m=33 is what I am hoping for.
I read h=4 m=55
